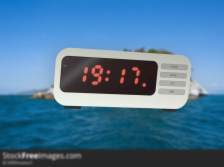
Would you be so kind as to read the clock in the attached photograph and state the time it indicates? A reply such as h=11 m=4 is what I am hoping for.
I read h=19 m=17
